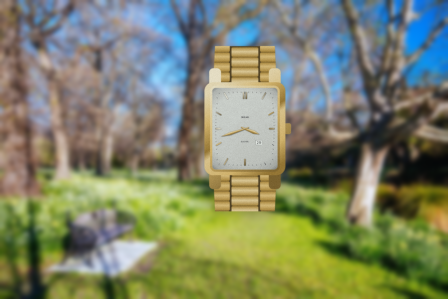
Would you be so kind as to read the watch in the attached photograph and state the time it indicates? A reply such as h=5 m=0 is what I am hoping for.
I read h=3 m=42
